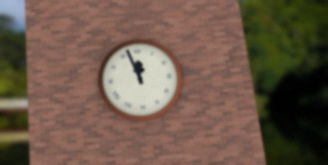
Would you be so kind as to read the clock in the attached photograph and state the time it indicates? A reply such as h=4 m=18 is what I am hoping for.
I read h=11 m=57
